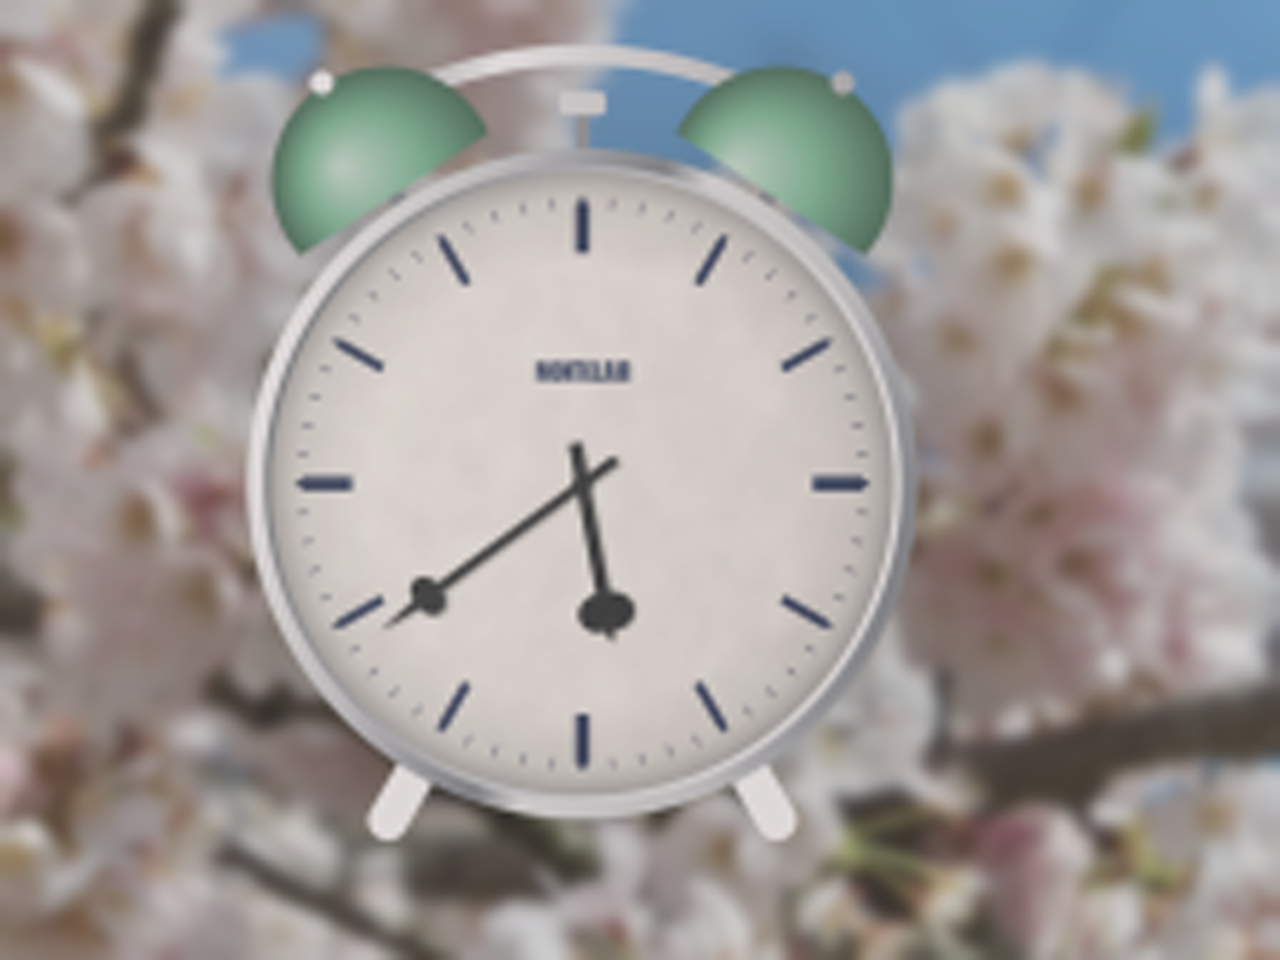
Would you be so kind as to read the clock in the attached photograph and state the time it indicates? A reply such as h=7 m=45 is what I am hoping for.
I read h=5 m=39
